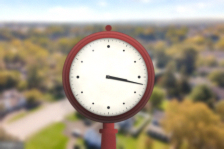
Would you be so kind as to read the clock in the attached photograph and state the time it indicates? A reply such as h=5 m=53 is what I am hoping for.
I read h=3 m=17
